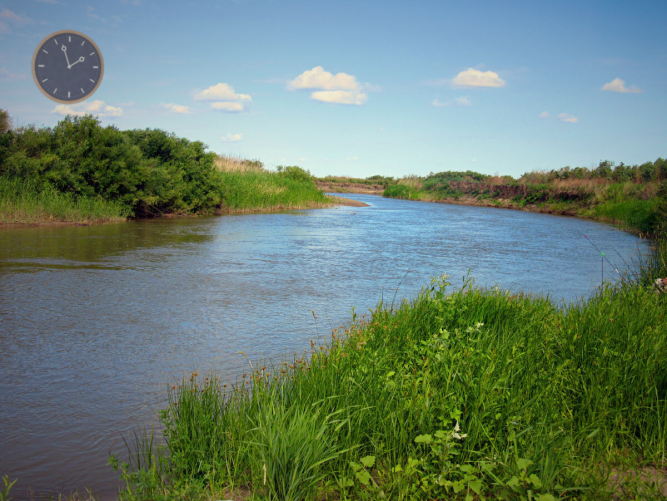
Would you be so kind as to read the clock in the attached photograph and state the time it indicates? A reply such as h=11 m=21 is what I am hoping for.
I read h=1 m=57
